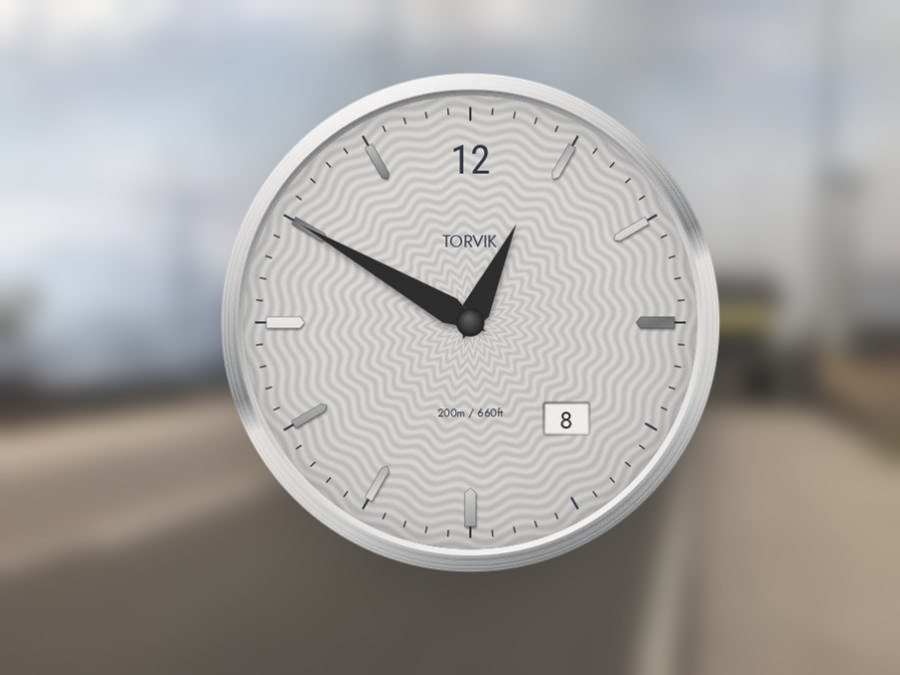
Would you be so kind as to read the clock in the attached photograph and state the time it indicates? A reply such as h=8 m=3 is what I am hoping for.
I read h=12 m=50
